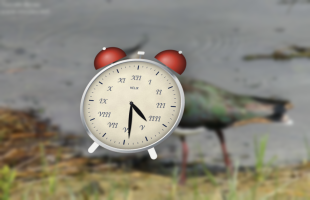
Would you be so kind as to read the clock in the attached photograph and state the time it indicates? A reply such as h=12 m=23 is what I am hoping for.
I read h=4 m=29
